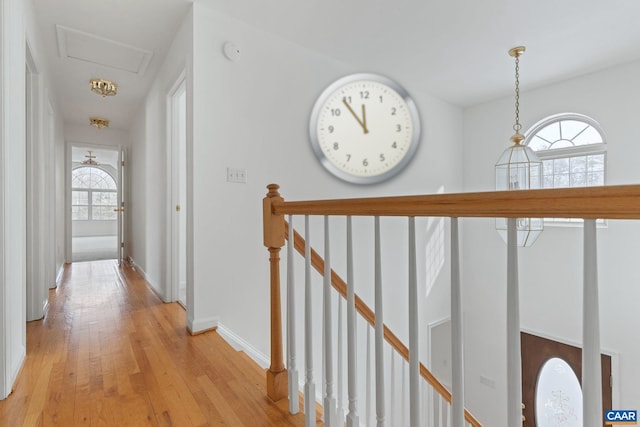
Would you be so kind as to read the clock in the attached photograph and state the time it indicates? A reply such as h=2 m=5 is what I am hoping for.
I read h=11 m=54
